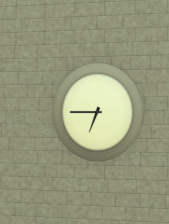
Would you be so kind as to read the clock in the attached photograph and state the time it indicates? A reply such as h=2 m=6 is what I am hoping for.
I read h=6 m=45
